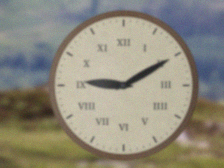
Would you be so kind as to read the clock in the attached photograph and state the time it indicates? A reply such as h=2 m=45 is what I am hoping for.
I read h=9 m=10
